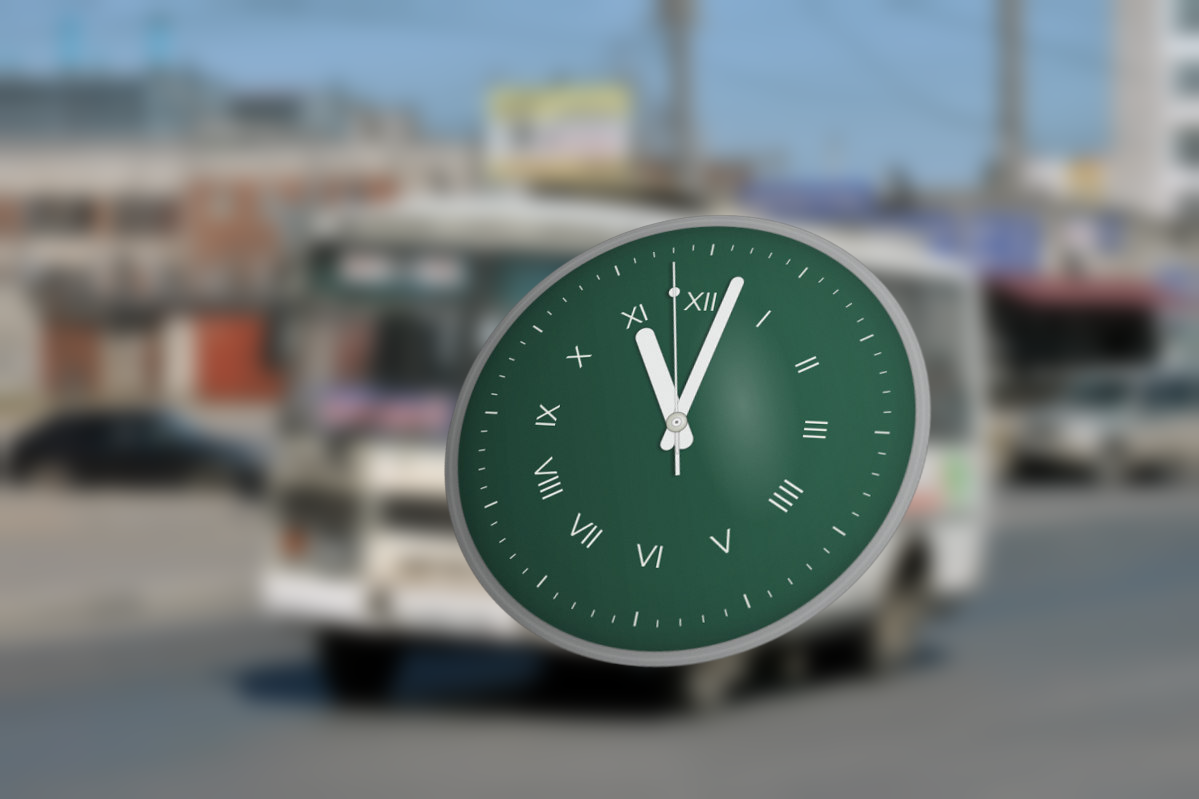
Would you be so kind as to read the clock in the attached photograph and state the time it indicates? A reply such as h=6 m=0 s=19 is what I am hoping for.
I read h=11 m=1 s=58
